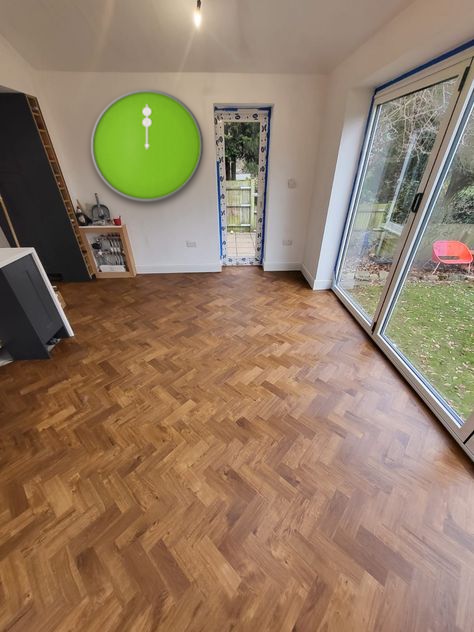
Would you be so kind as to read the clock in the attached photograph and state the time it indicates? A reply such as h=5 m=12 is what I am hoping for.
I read h=12 m=0
